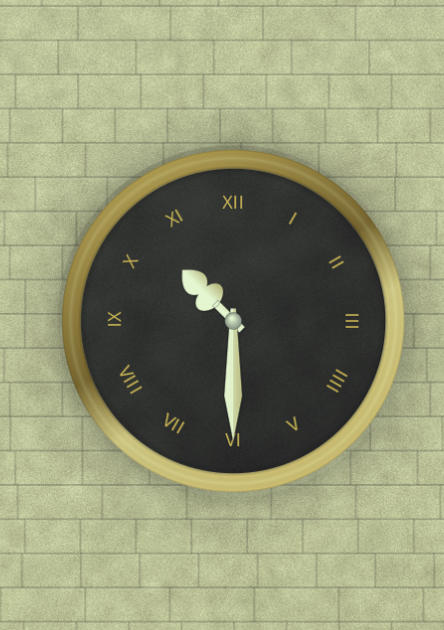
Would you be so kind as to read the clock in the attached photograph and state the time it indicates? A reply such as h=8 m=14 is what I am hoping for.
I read h=10 m=30
